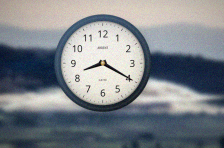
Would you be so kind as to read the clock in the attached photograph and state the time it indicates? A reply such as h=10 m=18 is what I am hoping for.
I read h=8 m=20
